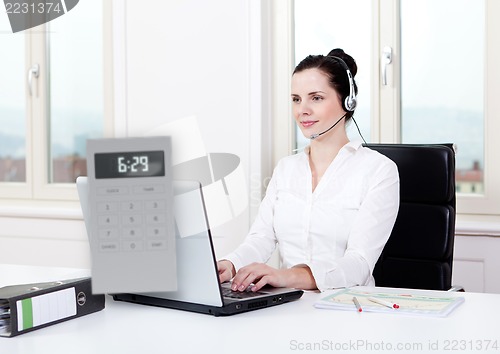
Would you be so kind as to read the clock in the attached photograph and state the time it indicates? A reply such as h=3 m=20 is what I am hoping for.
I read h=6 m=29
